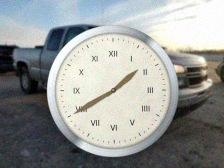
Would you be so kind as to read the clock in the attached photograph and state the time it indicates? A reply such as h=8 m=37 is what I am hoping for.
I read h=1 m=40
